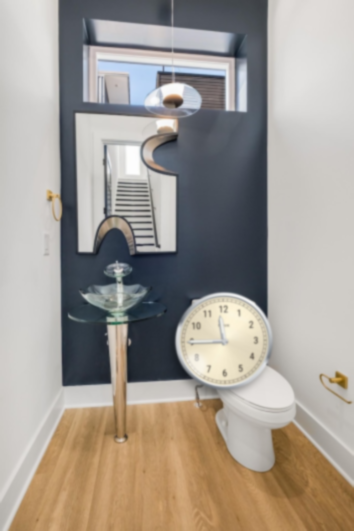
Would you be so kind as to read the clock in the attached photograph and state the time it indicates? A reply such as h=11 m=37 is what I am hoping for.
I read h=11 m=45
